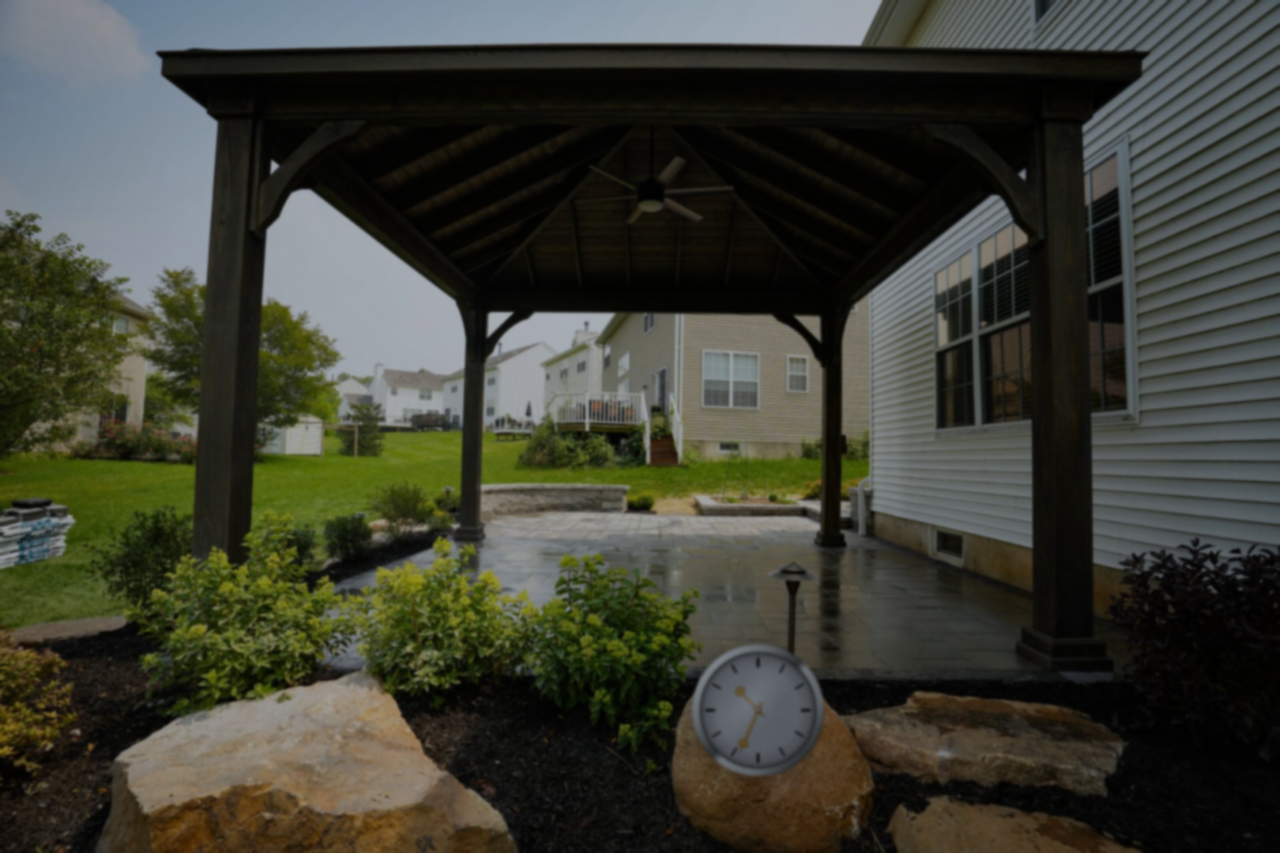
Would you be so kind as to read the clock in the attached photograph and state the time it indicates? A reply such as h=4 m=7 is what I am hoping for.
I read h=10 m=34
